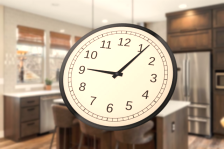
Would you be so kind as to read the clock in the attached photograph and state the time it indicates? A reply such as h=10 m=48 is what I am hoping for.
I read h=9 m=6
